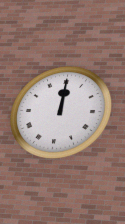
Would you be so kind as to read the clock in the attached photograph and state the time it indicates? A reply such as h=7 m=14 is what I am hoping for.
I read h=12 m=0
